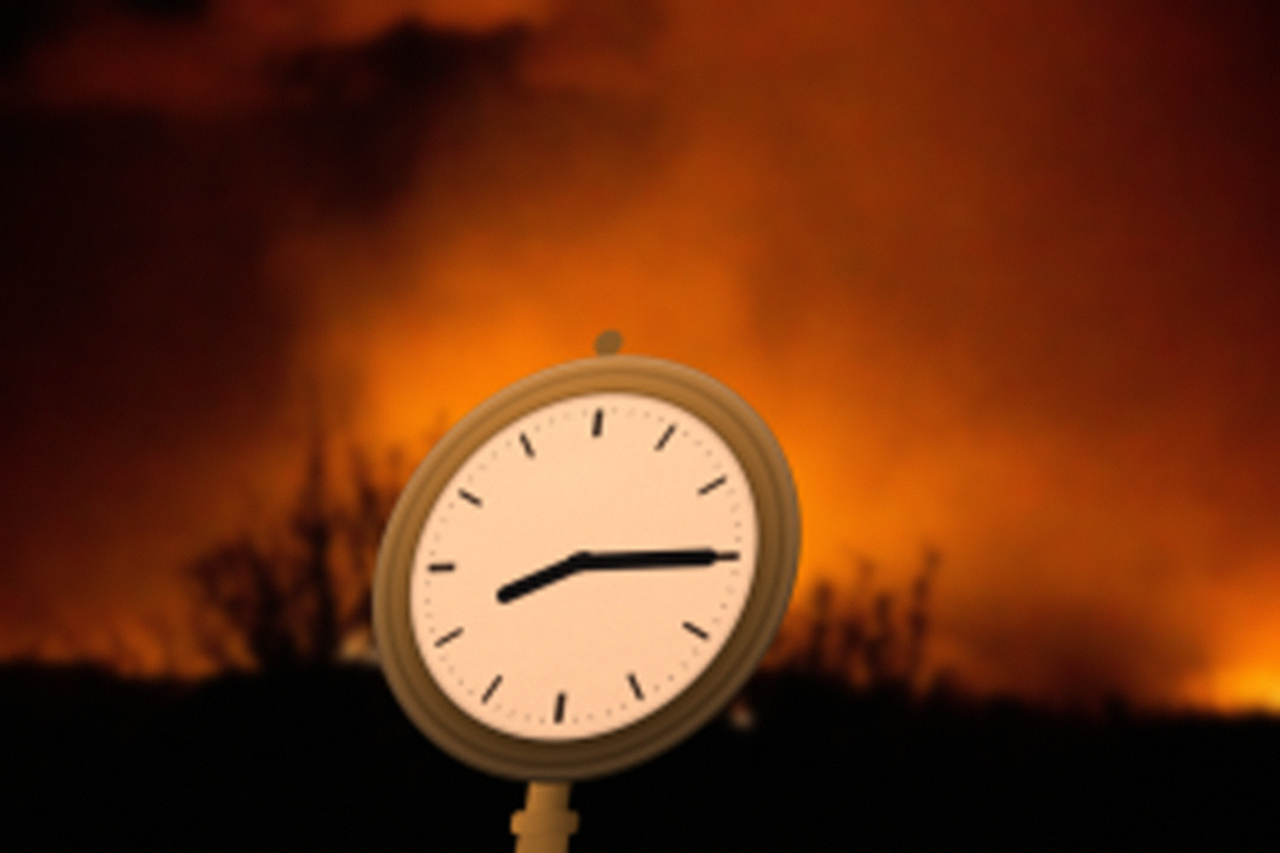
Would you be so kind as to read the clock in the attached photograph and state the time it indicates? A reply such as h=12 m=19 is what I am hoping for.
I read h=8 m=15
